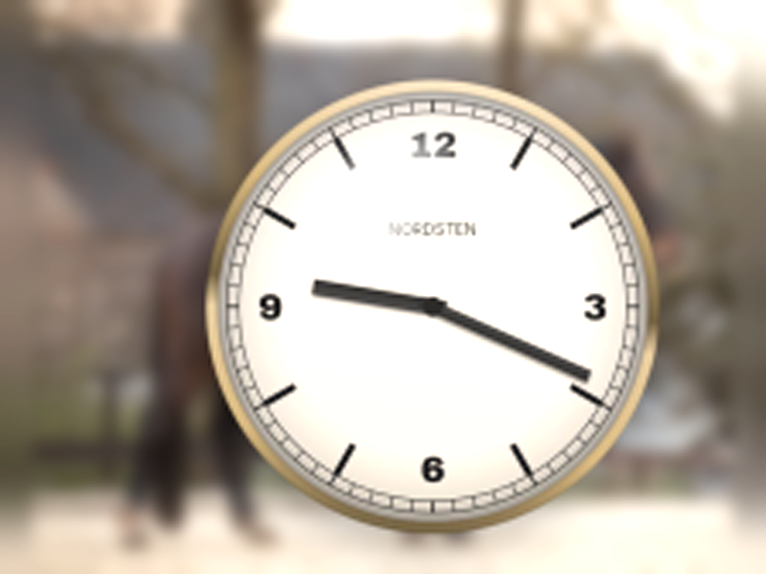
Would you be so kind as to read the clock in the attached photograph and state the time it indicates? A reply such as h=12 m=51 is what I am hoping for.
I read h=9 m=19
